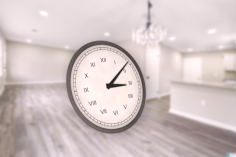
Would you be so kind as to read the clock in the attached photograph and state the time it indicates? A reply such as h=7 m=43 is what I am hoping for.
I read h=3 m=9
